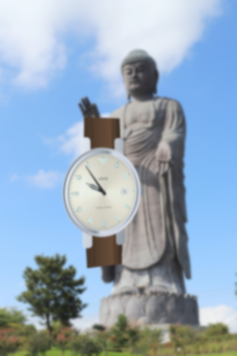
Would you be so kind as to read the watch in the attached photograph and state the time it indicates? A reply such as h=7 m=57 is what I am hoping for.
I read h=9 m=54
